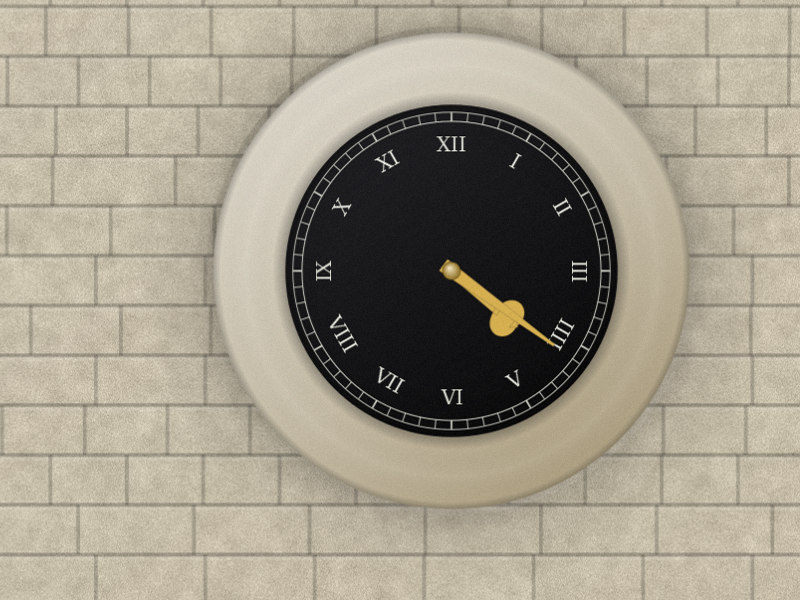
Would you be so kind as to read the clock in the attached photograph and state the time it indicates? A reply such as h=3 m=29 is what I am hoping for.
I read h=4 m=21
